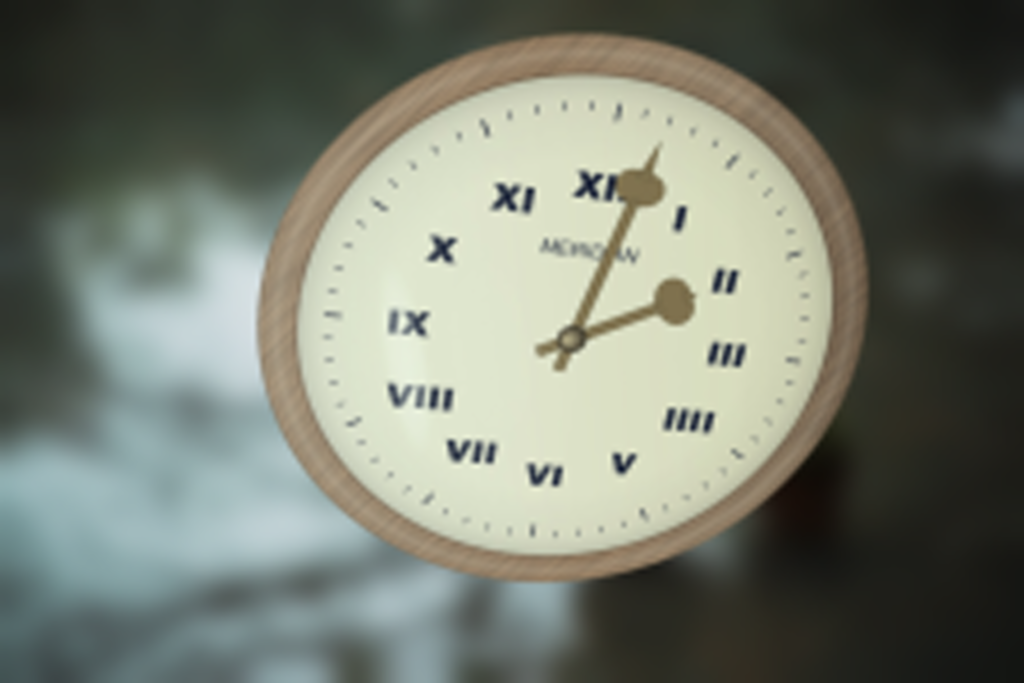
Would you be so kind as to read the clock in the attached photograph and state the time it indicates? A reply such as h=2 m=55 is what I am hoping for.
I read h=2 m=2
